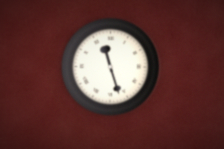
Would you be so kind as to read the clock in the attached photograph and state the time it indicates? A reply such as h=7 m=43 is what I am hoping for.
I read h=11 m=27
